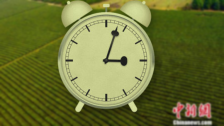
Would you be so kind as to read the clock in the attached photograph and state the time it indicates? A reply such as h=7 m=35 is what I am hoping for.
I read h=3 m=3
